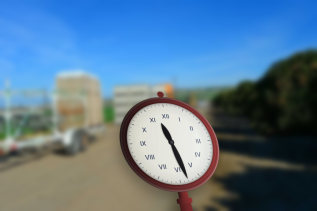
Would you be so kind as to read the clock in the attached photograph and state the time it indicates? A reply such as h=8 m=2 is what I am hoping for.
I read h=11 m=28
